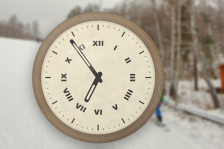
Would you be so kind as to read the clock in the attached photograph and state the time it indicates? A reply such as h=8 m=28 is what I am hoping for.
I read h=6 m=54
